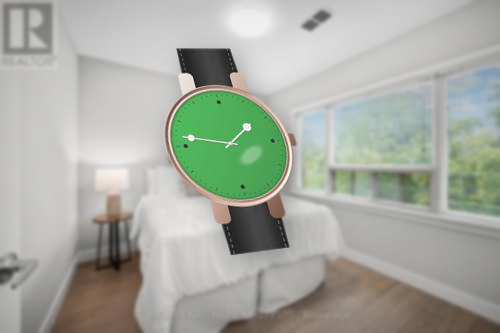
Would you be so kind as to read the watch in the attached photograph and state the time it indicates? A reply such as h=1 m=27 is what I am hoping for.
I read h=1 m=47
